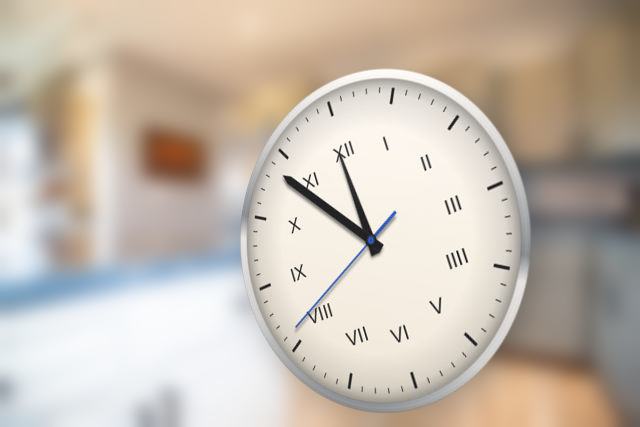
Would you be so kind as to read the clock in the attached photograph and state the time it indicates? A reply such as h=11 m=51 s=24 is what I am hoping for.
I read h=11 m=53 s=41
